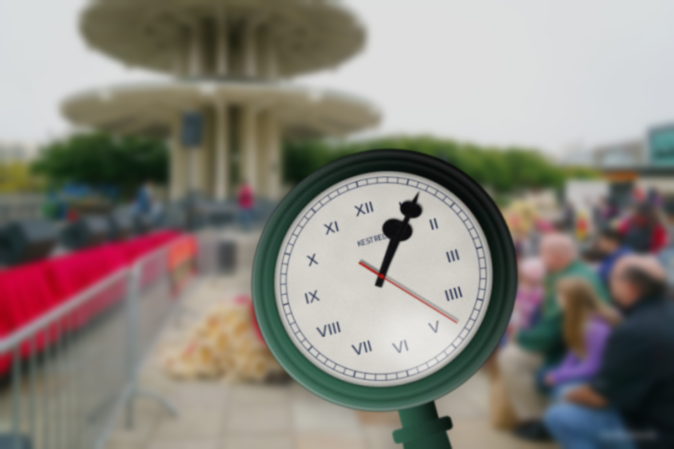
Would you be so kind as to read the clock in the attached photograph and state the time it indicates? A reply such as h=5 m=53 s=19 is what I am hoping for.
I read h=1 m=6 s=23
